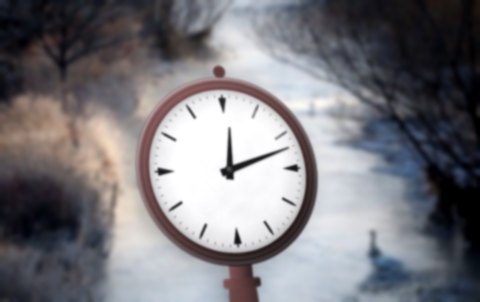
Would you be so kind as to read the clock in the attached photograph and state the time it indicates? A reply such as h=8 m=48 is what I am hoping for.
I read h=12 m=12
